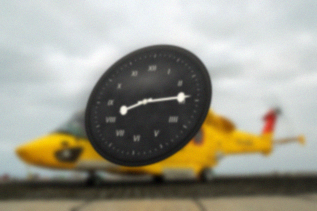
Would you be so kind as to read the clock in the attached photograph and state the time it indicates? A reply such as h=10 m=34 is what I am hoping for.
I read h=8 m=14
